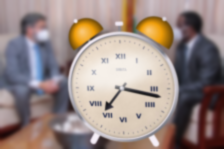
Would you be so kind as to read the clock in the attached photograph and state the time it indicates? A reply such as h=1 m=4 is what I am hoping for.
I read h=7 m=17
